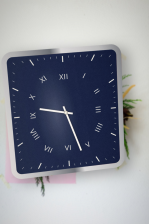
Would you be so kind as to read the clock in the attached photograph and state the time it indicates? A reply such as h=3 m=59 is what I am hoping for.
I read h=9 m=27
